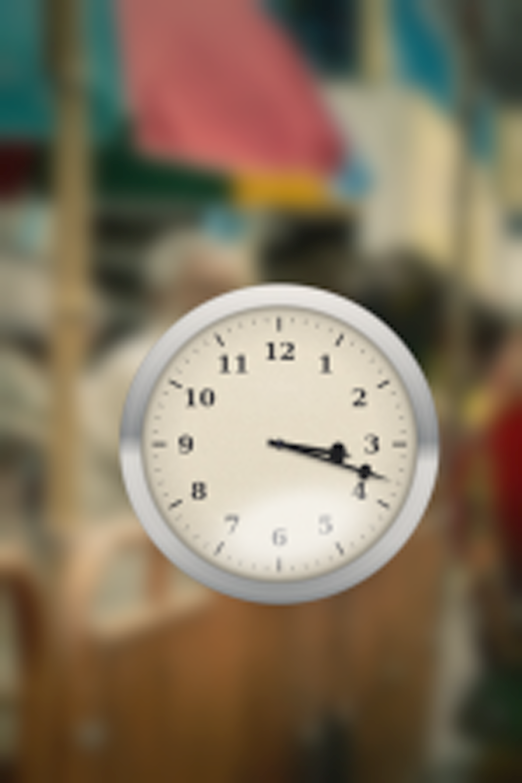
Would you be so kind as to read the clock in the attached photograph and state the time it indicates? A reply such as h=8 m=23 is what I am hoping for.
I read h=3 m=18
